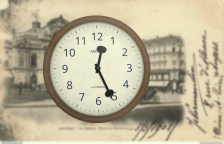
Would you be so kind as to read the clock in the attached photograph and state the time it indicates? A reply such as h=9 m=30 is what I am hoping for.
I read h=12 m=26
